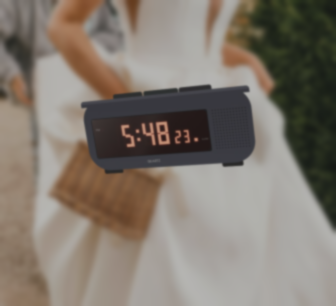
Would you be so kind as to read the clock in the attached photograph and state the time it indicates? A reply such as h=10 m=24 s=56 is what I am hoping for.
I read h=5 m=48 s=23
